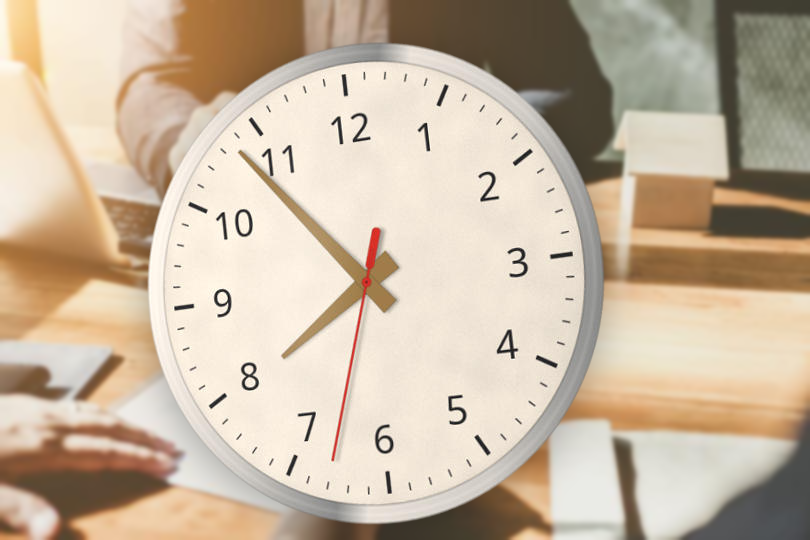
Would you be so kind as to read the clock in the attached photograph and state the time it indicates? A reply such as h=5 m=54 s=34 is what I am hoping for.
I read h=7 m=53 s=33
